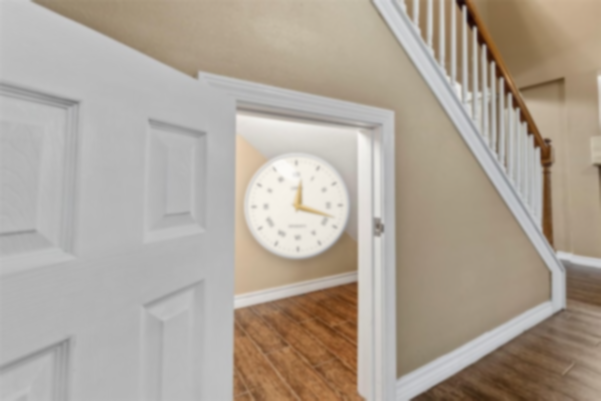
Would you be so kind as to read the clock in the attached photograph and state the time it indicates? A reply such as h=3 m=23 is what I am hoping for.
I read h=12 m=18
